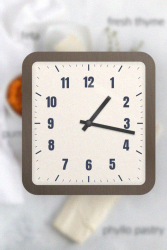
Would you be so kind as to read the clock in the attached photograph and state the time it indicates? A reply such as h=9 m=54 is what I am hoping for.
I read h=1 m=17
